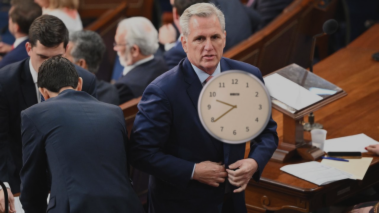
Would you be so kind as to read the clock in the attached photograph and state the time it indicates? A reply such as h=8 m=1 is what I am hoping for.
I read h=9 m=39
